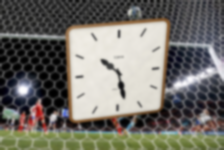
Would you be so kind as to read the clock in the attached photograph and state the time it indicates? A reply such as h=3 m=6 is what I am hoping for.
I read h=10 m=28
